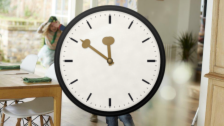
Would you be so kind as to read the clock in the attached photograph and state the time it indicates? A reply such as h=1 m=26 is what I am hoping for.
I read h=11 m=51
